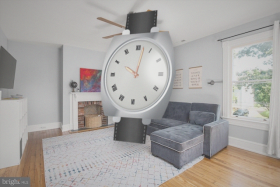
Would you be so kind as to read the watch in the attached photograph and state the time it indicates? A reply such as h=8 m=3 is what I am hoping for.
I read h=10 m=2
